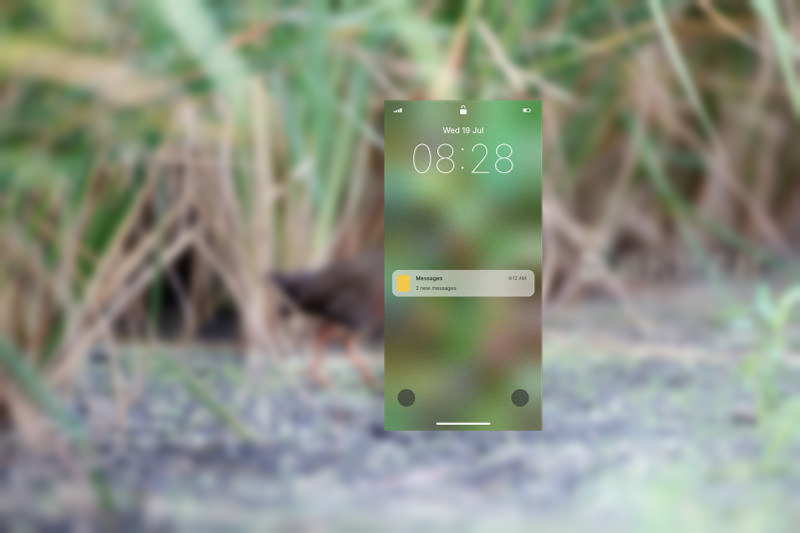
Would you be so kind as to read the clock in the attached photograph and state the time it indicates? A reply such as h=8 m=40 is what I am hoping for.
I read h=8 m=28
